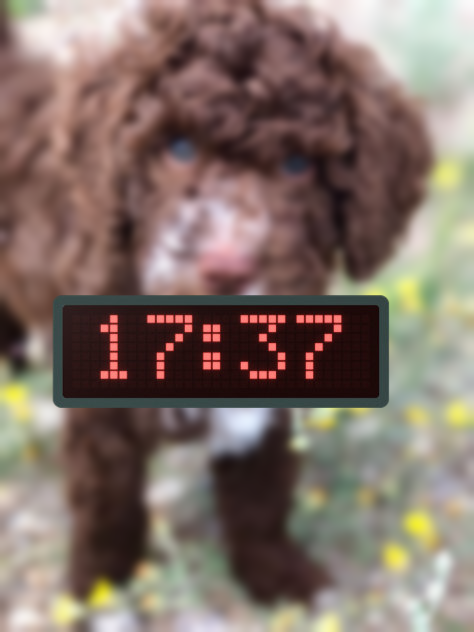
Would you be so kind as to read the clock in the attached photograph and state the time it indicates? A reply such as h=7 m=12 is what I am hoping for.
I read h=17 m=37
